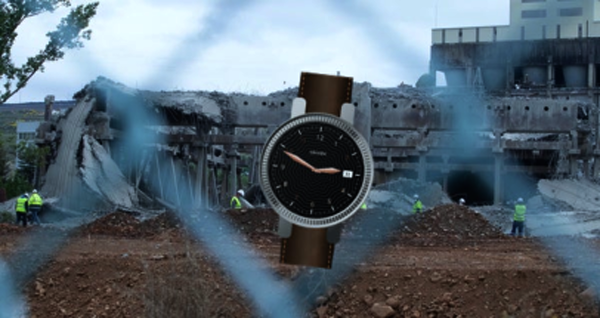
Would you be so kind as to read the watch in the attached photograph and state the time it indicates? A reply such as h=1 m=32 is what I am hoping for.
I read h=2 m=49
